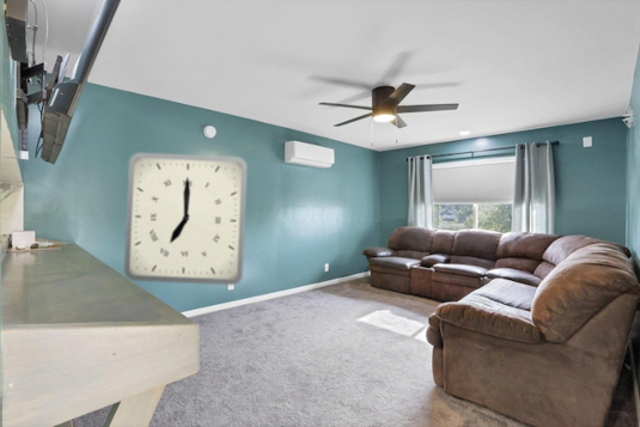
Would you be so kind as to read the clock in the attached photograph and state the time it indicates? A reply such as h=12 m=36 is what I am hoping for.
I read h=7 m=0
